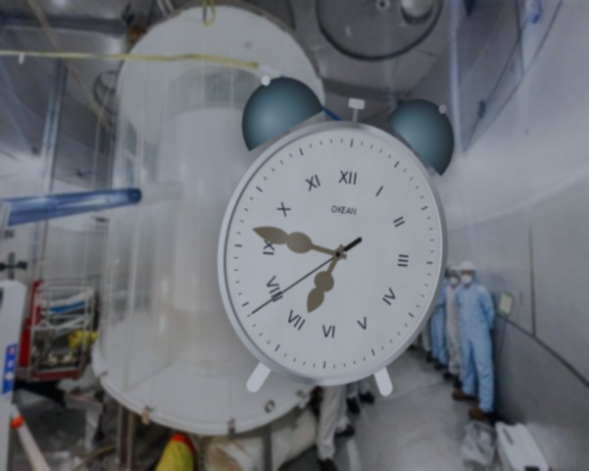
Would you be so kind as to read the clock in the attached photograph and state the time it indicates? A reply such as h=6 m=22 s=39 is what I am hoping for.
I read h=6 m=46 s=39
